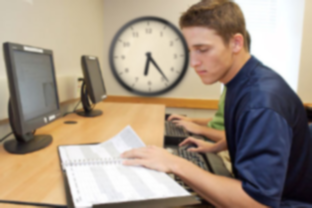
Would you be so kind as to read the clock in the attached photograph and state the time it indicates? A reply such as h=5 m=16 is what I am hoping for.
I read h=6 m=24
